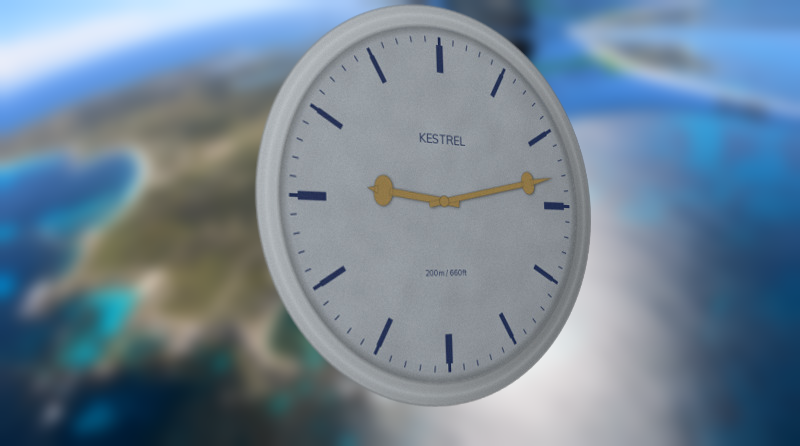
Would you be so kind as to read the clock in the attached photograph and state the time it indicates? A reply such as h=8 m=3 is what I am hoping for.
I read h=9 m=13
